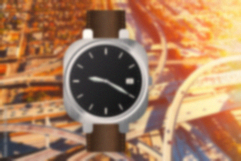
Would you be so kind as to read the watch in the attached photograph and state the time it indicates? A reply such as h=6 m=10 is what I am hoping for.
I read h=9 m=20
